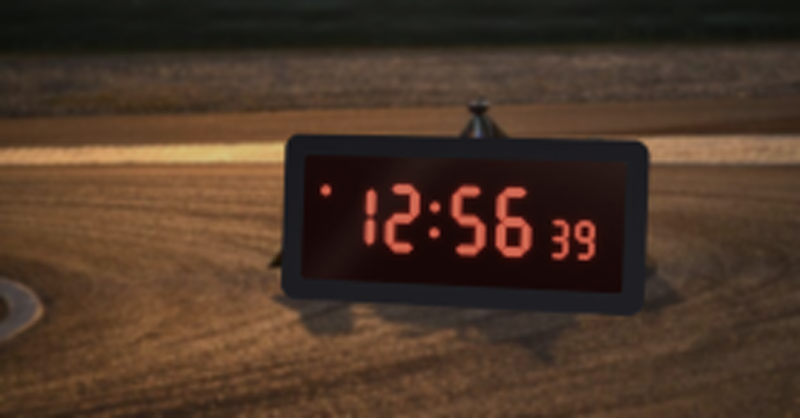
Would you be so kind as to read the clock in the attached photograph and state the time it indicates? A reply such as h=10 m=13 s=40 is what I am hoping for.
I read h=12 m=56 s=39
